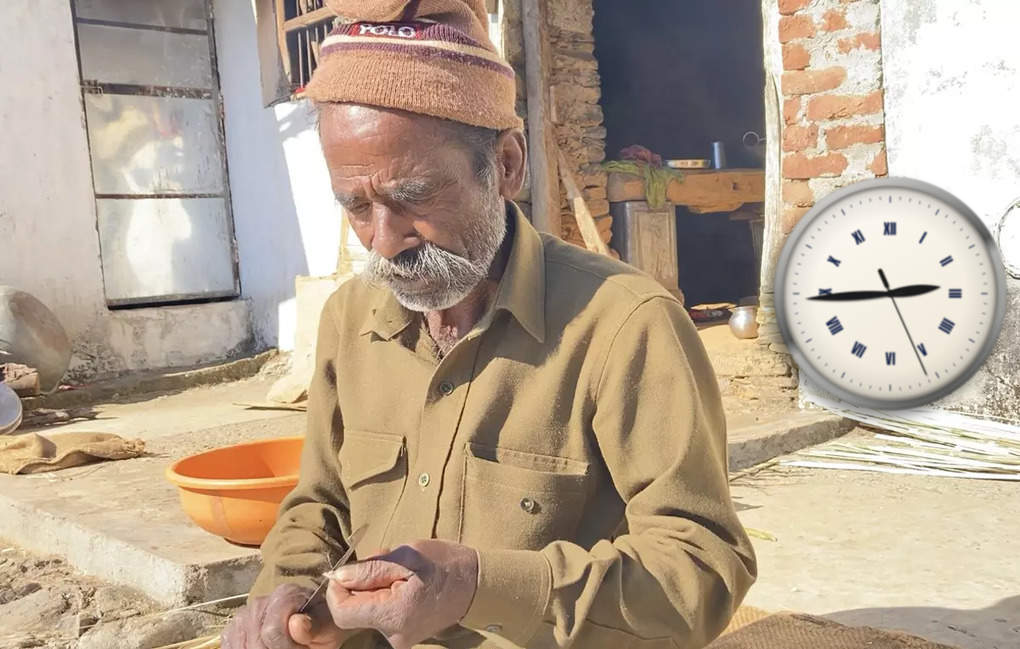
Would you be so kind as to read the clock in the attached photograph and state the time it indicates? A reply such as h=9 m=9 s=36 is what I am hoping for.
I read h=2 m=44 s=26
